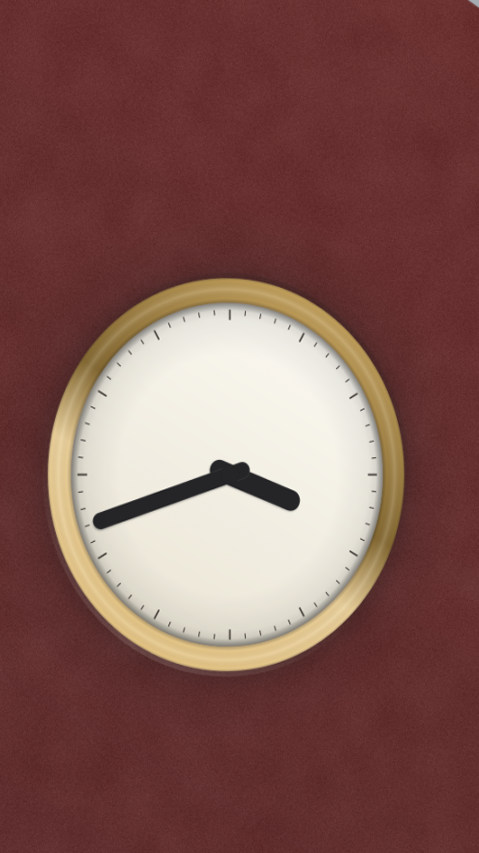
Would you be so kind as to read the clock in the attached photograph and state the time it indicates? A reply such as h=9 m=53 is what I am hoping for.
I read h=3 m=42
